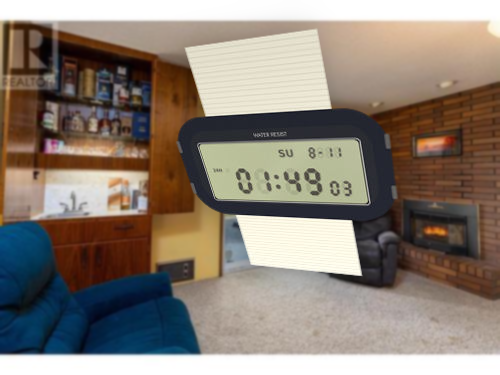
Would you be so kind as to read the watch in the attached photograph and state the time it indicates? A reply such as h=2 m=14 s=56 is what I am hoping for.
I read h=1 m=49 s=3
